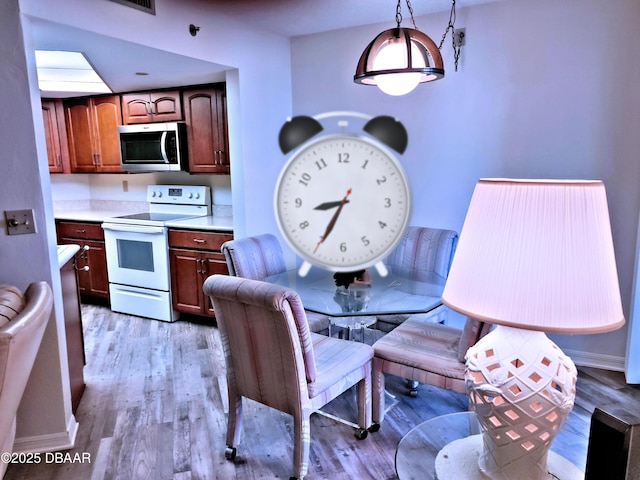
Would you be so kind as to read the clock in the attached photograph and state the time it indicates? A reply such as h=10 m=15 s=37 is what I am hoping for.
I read h=8 m=34 s=35
